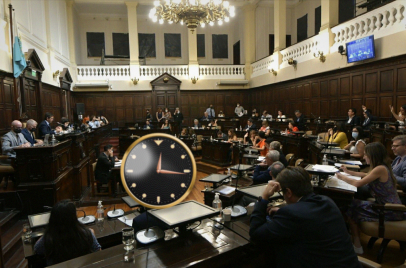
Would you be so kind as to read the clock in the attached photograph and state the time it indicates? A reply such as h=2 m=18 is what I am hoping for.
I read h=12 m=16
